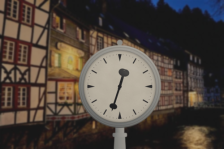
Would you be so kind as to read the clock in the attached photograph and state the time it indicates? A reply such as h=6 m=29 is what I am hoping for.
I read h=12 m=33
